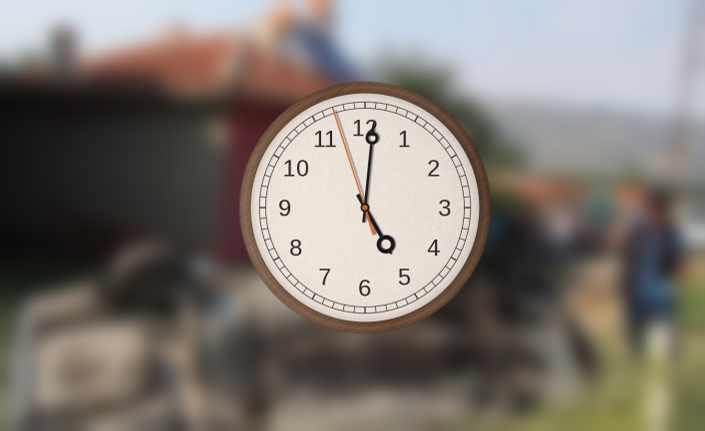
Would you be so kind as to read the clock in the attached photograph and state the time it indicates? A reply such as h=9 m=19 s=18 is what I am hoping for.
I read h=5 m=0 s=57
